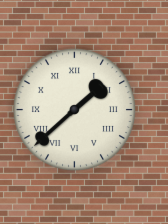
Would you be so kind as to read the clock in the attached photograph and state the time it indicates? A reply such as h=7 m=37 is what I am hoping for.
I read h=1 m=38
